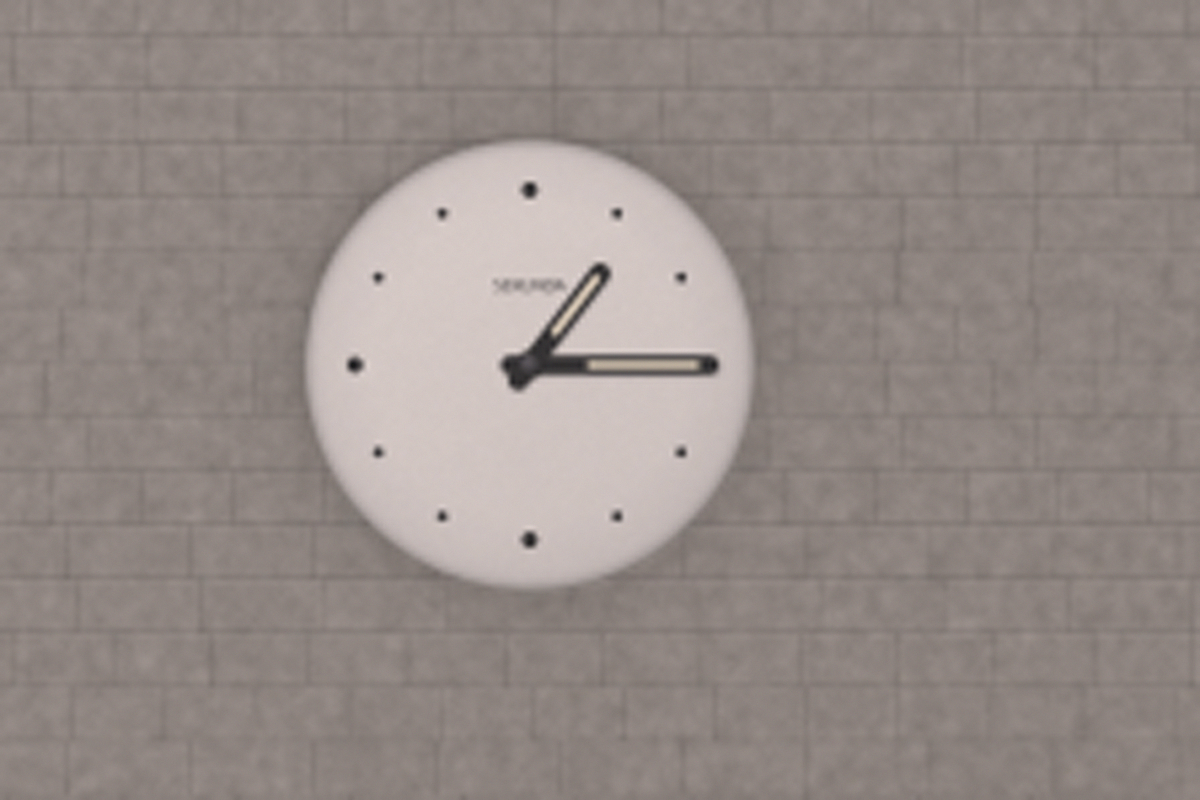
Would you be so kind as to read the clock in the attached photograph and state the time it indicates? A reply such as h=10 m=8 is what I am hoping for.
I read h=1 m=15
